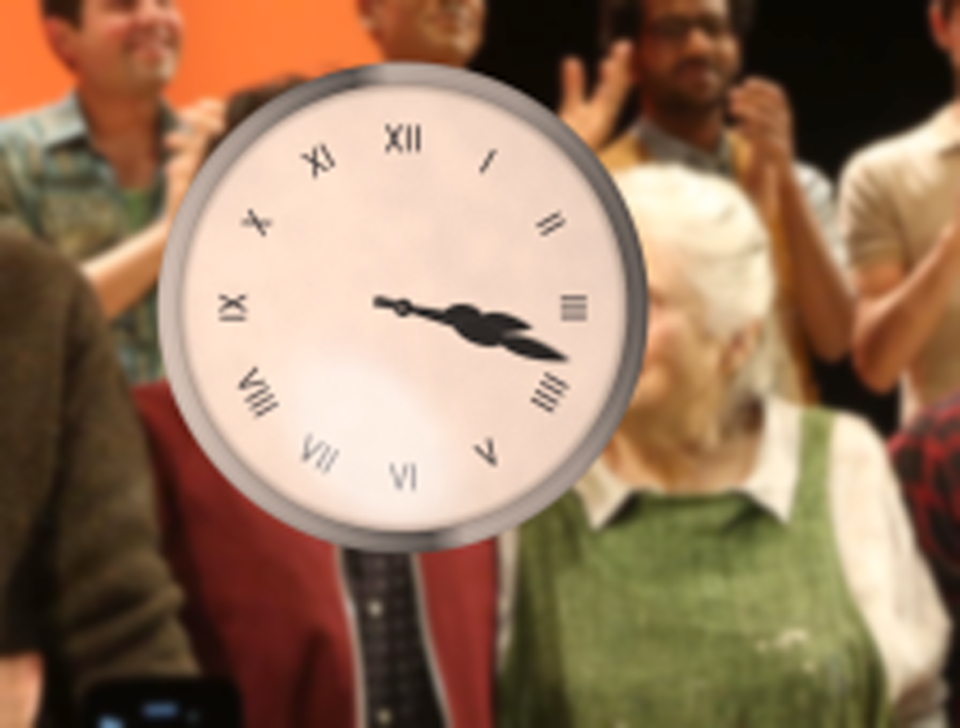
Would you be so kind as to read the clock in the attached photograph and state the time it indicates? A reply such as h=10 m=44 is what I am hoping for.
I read h=3 m=18
